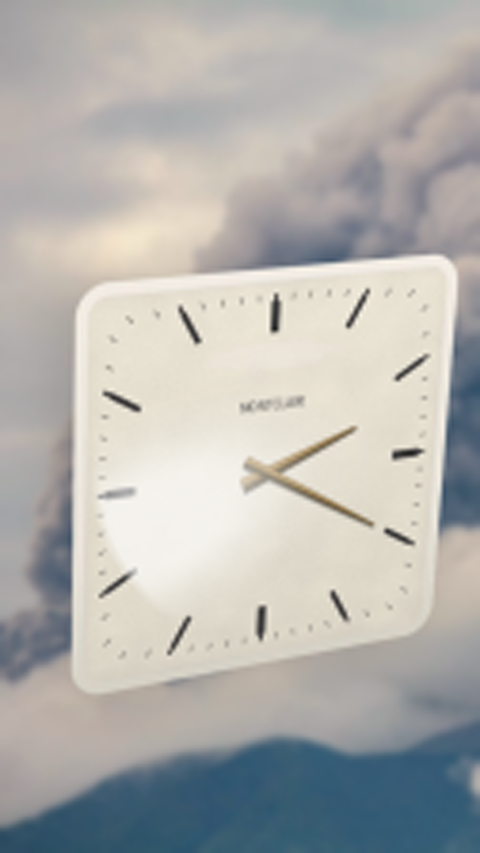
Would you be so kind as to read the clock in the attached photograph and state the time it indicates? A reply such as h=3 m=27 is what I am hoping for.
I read h=2 m=20
